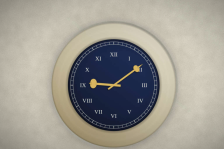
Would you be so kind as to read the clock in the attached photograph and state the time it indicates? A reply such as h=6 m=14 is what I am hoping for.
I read h=9 m=9
